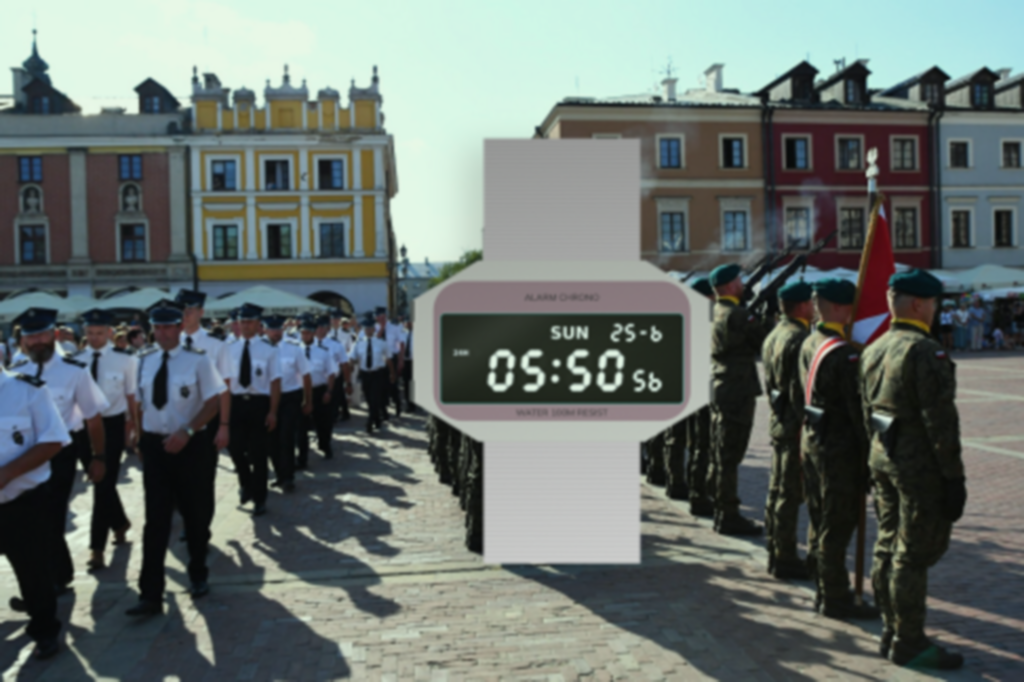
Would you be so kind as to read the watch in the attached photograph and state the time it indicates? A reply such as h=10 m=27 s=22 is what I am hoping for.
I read h=5 m=50 s=56
